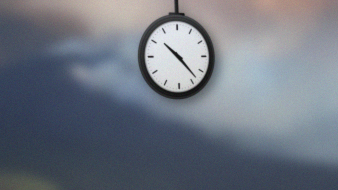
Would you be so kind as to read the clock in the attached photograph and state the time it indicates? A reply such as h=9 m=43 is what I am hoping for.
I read h=10 m=23
